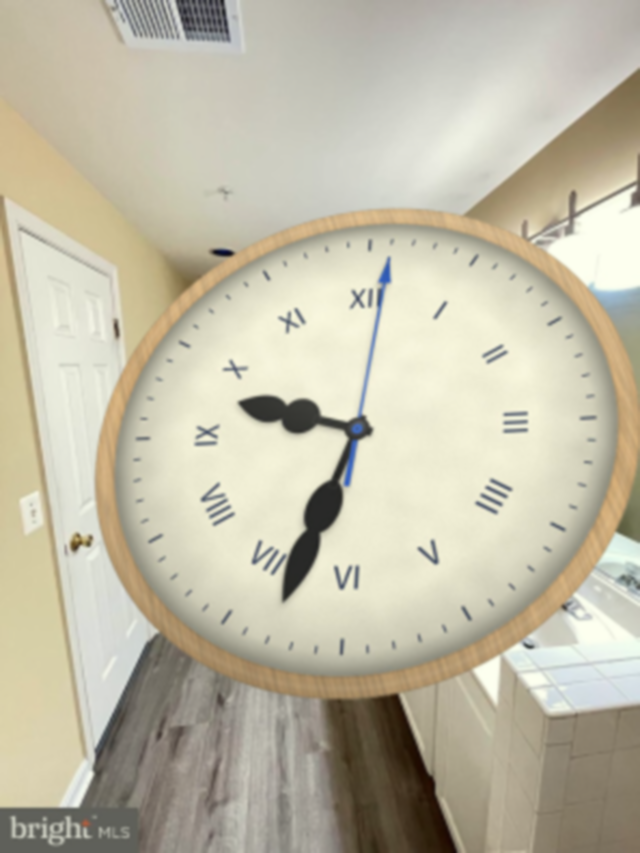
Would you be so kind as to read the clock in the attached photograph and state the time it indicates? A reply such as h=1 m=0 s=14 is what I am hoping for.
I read h=9 m=33 s=1
